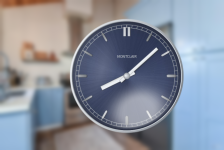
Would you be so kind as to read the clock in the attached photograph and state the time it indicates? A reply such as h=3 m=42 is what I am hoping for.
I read h=8 m=8
